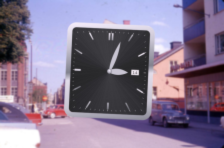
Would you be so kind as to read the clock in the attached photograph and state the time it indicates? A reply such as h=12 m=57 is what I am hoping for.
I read h=3 m=3
